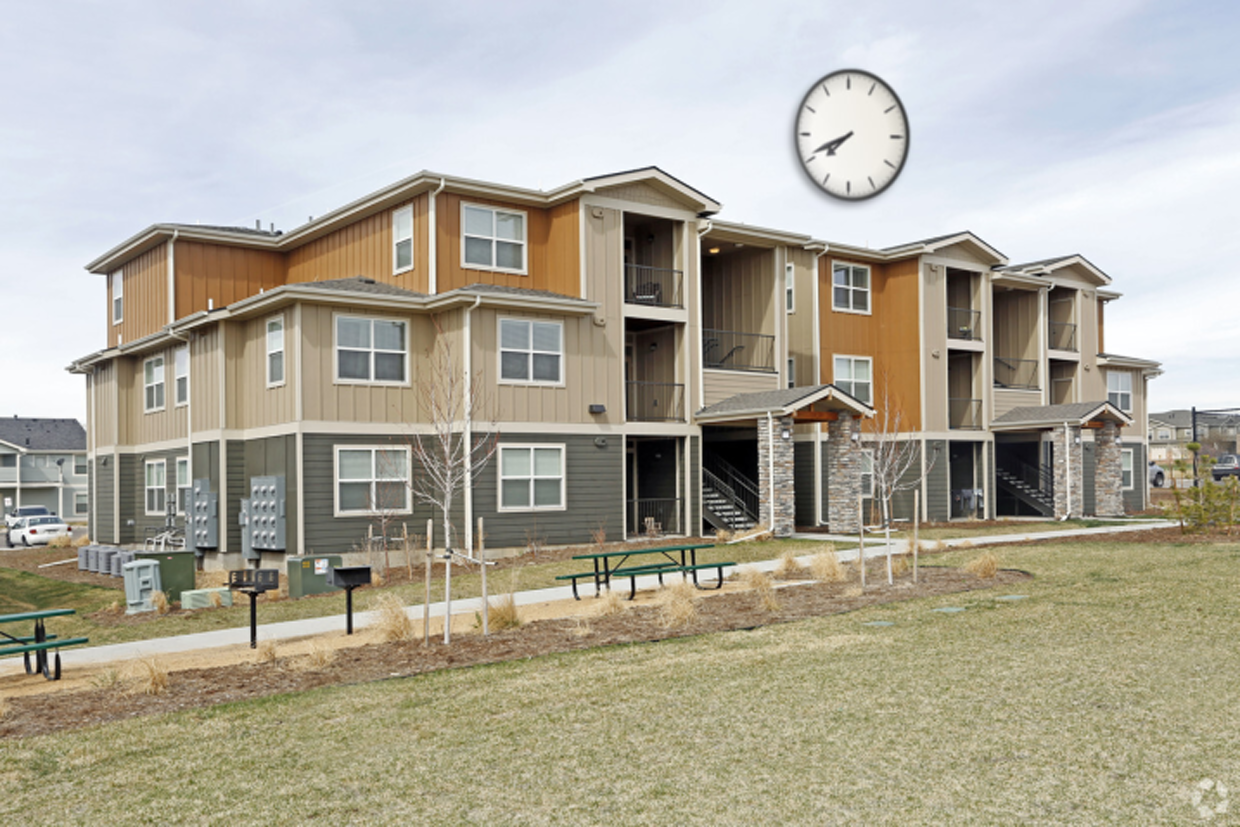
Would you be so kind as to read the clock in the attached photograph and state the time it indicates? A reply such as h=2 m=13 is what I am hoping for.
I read h=7 m=41
